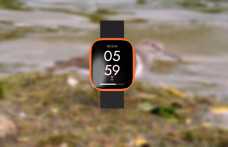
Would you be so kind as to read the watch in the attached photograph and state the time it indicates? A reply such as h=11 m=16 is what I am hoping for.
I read h=5 m=59
